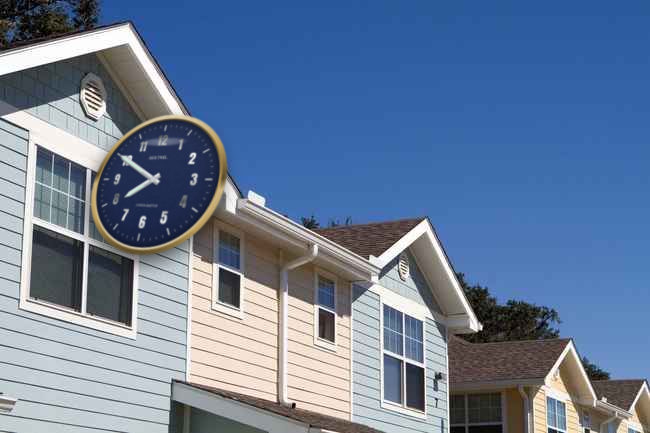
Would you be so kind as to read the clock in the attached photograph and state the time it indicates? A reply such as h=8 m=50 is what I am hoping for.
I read h=7 m=50
